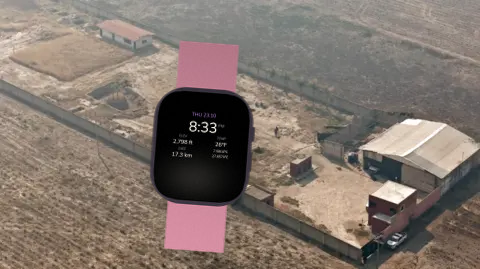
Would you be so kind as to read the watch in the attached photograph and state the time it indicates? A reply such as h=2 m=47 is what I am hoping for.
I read h=8 m=33
